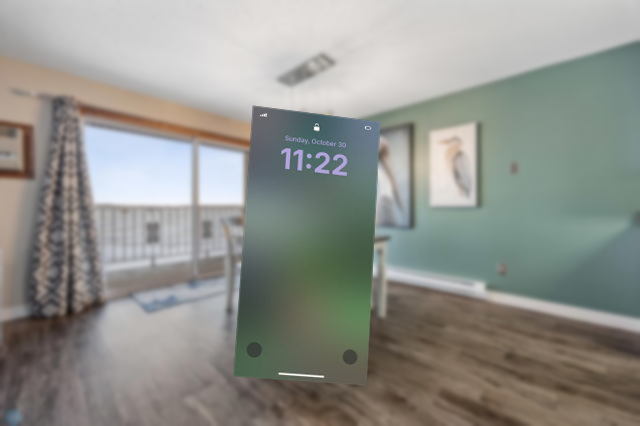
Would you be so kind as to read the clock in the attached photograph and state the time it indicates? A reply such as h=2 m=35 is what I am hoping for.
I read h=11 m=22
